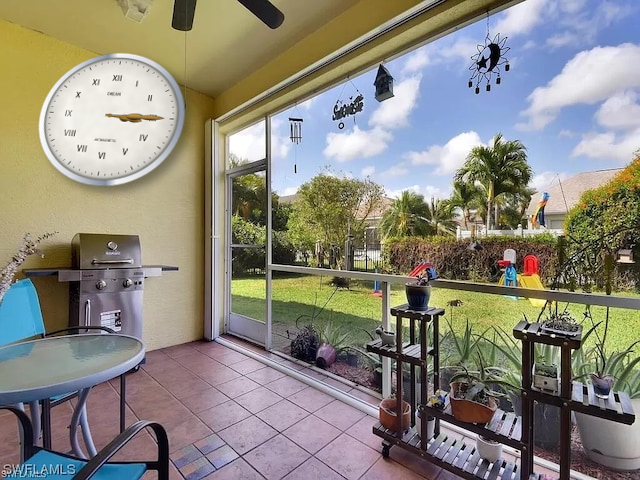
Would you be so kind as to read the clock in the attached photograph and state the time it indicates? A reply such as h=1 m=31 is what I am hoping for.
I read h=3 m=15
